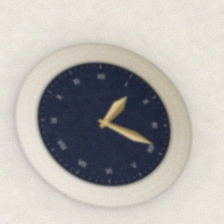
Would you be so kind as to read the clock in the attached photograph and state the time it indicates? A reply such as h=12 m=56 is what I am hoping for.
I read h=1 m=19
